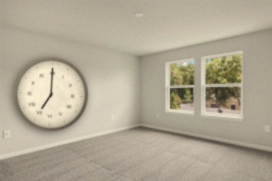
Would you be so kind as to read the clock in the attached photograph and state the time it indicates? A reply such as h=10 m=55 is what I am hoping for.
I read h=7 m=0
